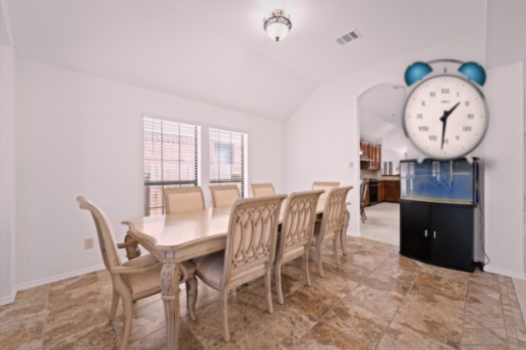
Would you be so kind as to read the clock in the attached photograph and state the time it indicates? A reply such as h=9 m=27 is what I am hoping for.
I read h=1 m=31
